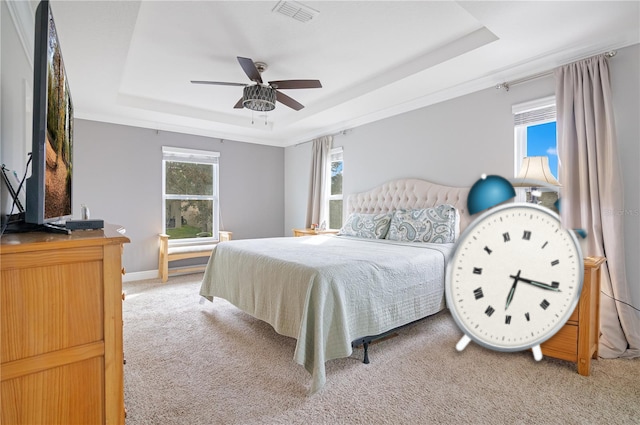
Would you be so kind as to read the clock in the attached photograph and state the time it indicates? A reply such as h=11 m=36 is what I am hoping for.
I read h=6 m=16
